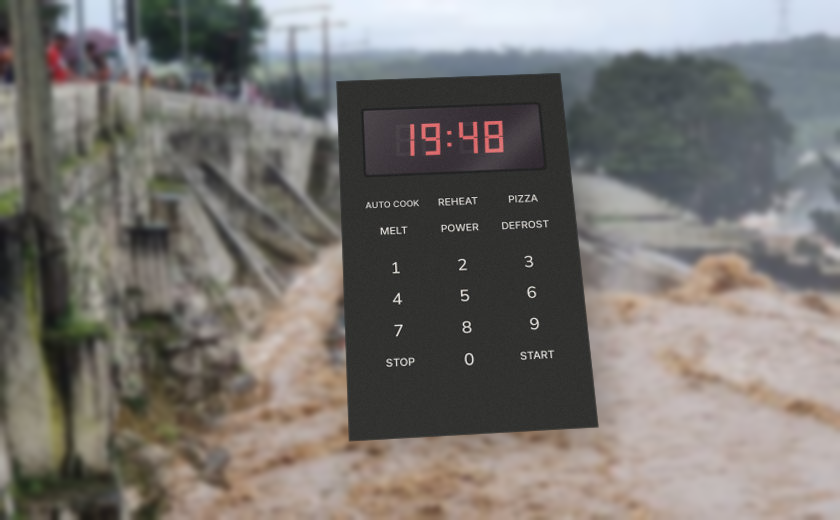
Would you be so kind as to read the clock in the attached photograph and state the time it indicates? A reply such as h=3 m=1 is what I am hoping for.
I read h=19 m=48
